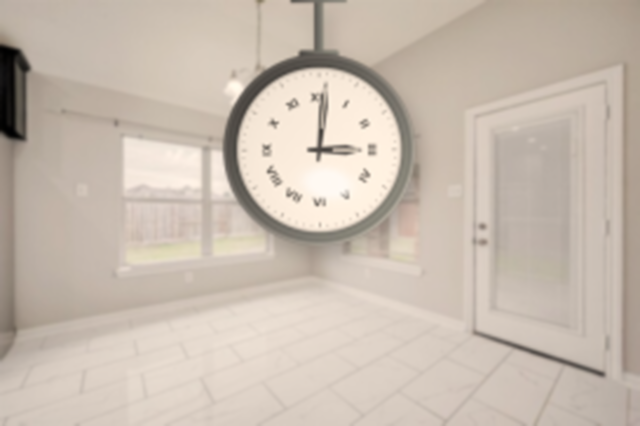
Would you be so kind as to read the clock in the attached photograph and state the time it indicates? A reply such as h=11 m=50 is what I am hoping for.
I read h=3 m=1
